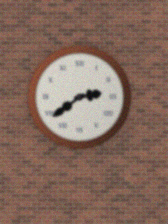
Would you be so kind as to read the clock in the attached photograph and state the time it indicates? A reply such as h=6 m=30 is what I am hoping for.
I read h=2 m=39
